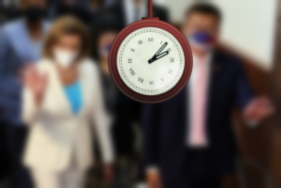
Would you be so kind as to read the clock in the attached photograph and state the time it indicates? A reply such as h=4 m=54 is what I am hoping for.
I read h=2 m=7
